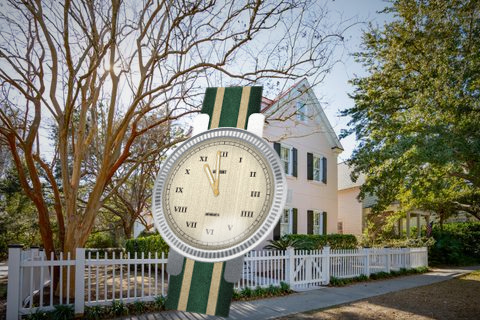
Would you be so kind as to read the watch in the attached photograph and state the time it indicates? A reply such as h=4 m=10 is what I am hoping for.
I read h=10 m=59
